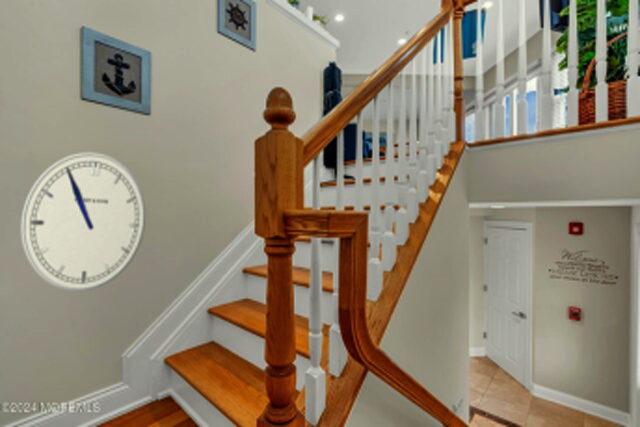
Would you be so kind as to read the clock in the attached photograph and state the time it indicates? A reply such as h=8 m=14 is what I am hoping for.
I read h=10 m=55
